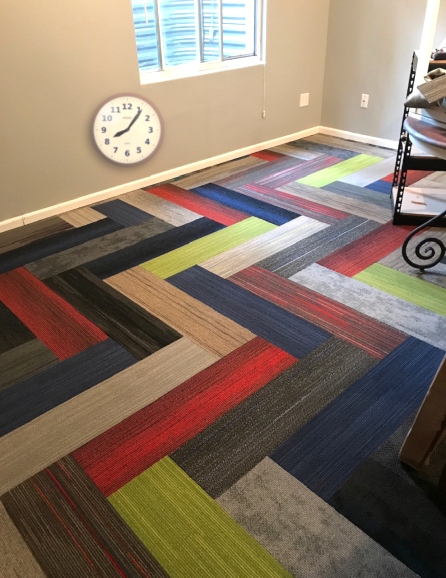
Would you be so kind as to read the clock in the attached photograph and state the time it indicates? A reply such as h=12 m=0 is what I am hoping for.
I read h=8 m=6
